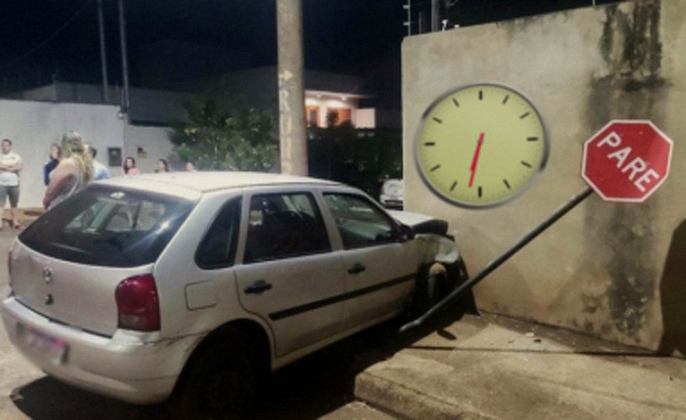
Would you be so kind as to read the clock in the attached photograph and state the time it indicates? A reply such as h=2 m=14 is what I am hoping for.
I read h=6 m=32
